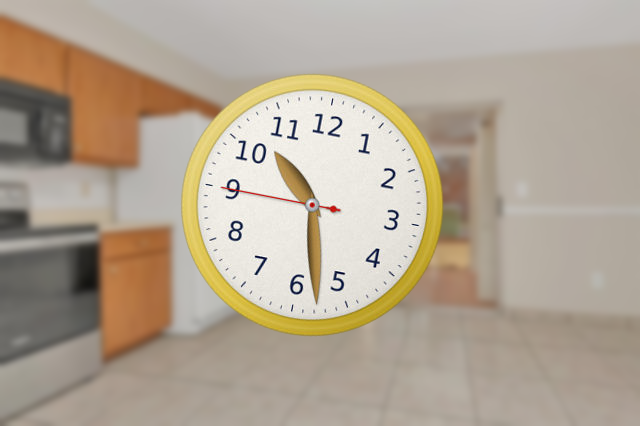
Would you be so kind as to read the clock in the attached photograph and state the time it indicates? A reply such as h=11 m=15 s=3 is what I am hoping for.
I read h=10 m=27 s=45
